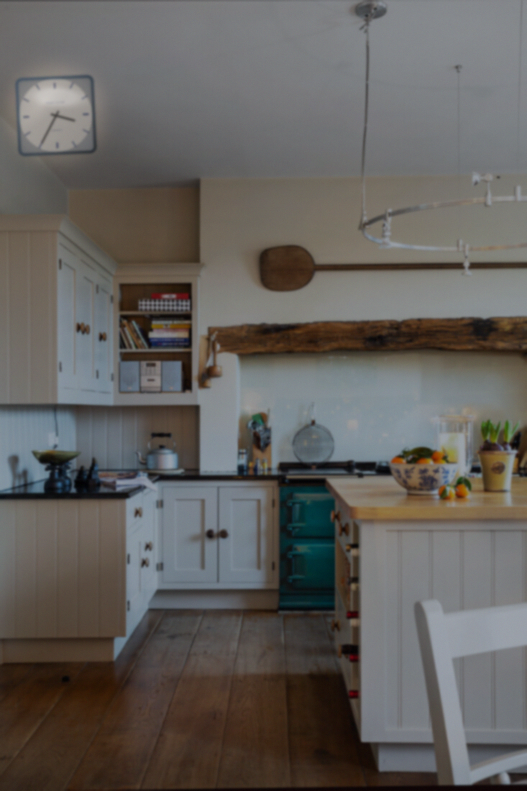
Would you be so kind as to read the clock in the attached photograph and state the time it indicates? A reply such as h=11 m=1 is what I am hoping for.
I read h=3 m=35
